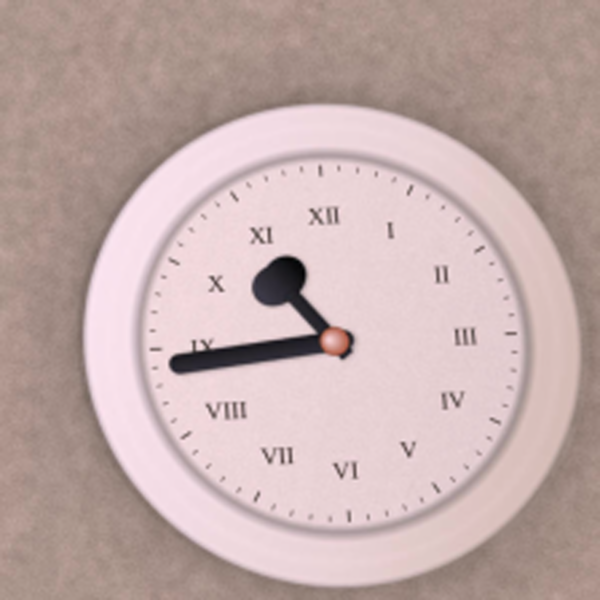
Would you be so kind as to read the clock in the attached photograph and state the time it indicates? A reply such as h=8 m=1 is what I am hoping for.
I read h=10 m=44
